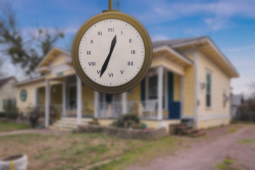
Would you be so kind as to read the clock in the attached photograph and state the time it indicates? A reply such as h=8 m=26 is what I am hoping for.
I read h=12 m=34
